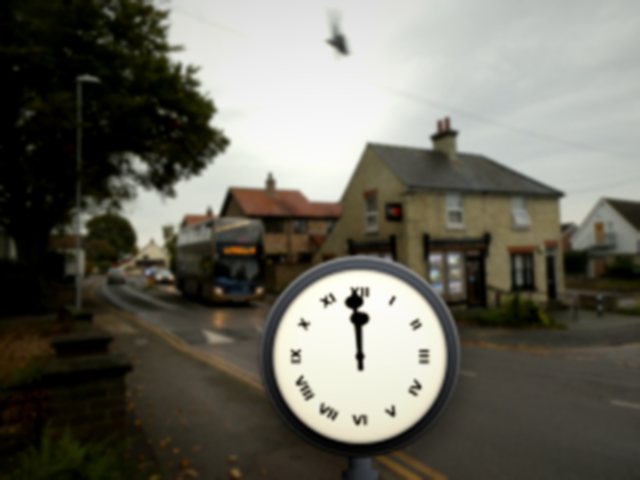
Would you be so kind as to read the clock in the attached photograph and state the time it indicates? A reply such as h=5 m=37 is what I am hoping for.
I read h=11 m=59
